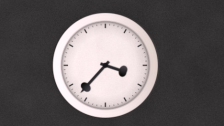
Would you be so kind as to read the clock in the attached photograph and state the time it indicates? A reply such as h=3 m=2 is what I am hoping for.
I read h=3 m=37
